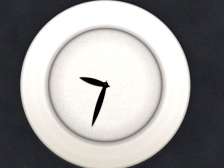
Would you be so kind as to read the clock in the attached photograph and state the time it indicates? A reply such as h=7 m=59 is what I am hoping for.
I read h=9 m=33
